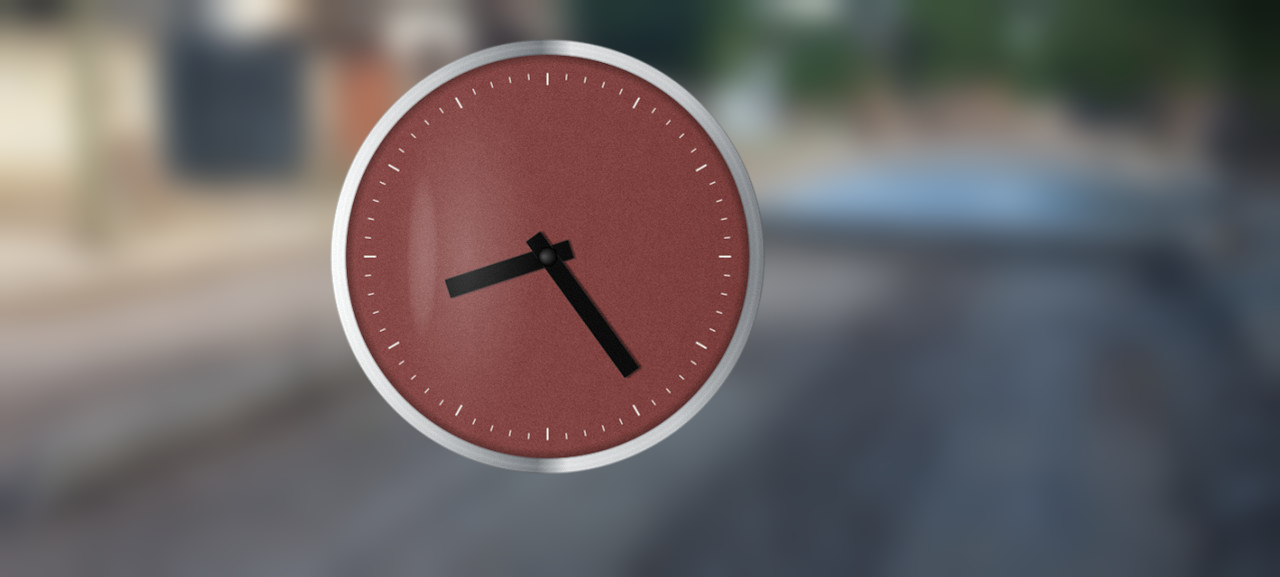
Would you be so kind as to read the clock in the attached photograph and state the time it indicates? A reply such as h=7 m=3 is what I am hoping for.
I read h=8 m=24
